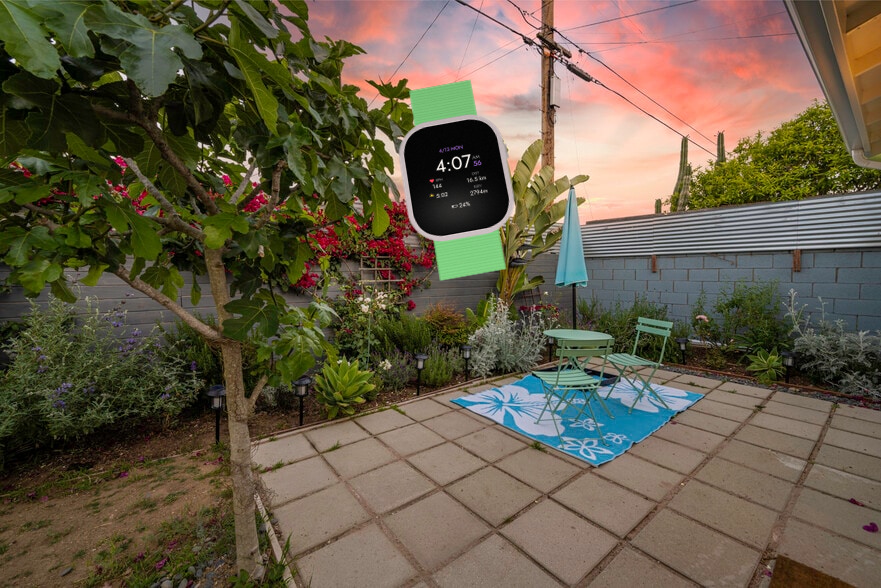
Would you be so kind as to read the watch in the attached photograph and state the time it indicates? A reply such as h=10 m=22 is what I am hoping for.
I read h=4 m=7
